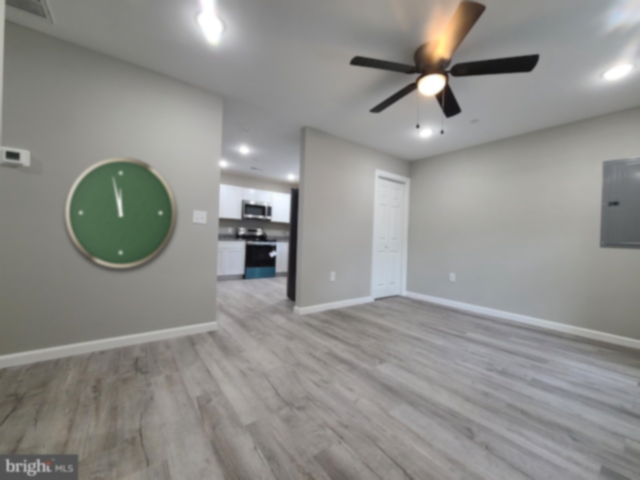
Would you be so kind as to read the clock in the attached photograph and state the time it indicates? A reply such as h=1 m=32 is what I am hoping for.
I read h=11 m=58
